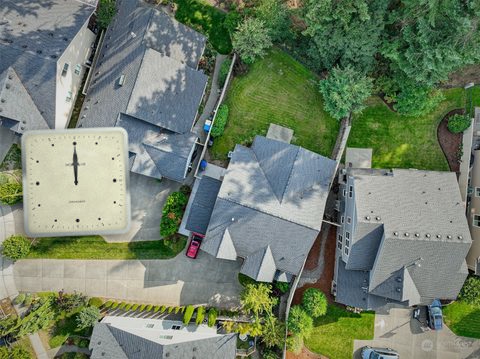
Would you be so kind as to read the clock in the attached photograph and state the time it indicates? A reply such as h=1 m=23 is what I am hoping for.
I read h=12 m=0
